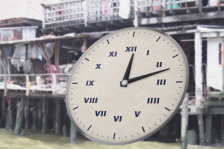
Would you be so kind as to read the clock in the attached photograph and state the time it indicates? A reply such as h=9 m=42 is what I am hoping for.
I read h=12 m=12
